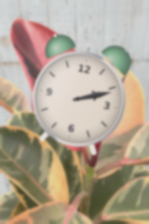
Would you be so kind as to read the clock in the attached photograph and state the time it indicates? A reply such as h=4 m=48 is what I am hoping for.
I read h=2 m=11
